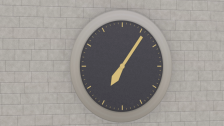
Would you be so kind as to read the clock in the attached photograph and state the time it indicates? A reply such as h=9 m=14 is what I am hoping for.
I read h=7 m=6
